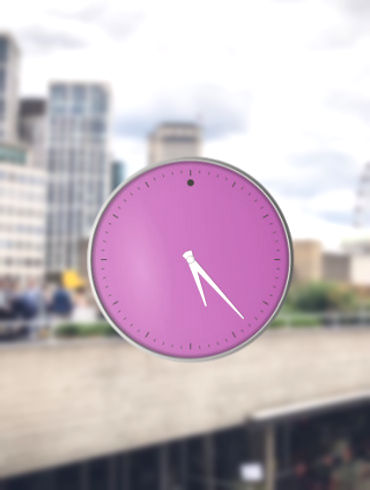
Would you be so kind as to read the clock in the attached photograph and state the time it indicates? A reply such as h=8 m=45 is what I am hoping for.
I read h=5 m=23
